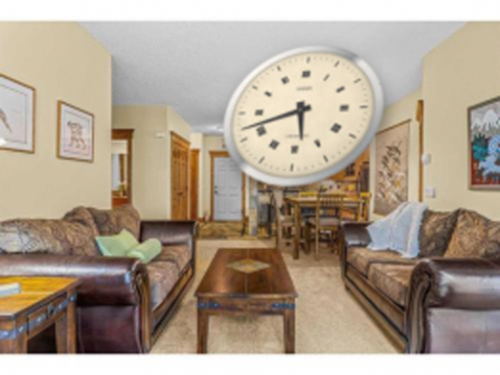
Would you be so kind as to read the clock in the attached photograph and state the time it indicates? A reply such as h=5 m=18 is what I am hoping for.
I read h=5 m=42
